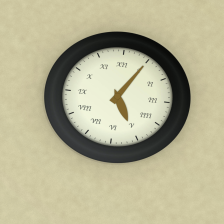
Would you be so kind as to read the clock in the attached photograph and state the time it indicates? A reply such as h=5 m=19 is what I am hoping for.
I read h=5 m=5
